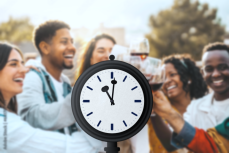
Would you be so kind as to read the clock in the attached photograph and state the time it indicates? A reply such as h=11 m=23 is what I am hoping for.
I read h=11 m=1
